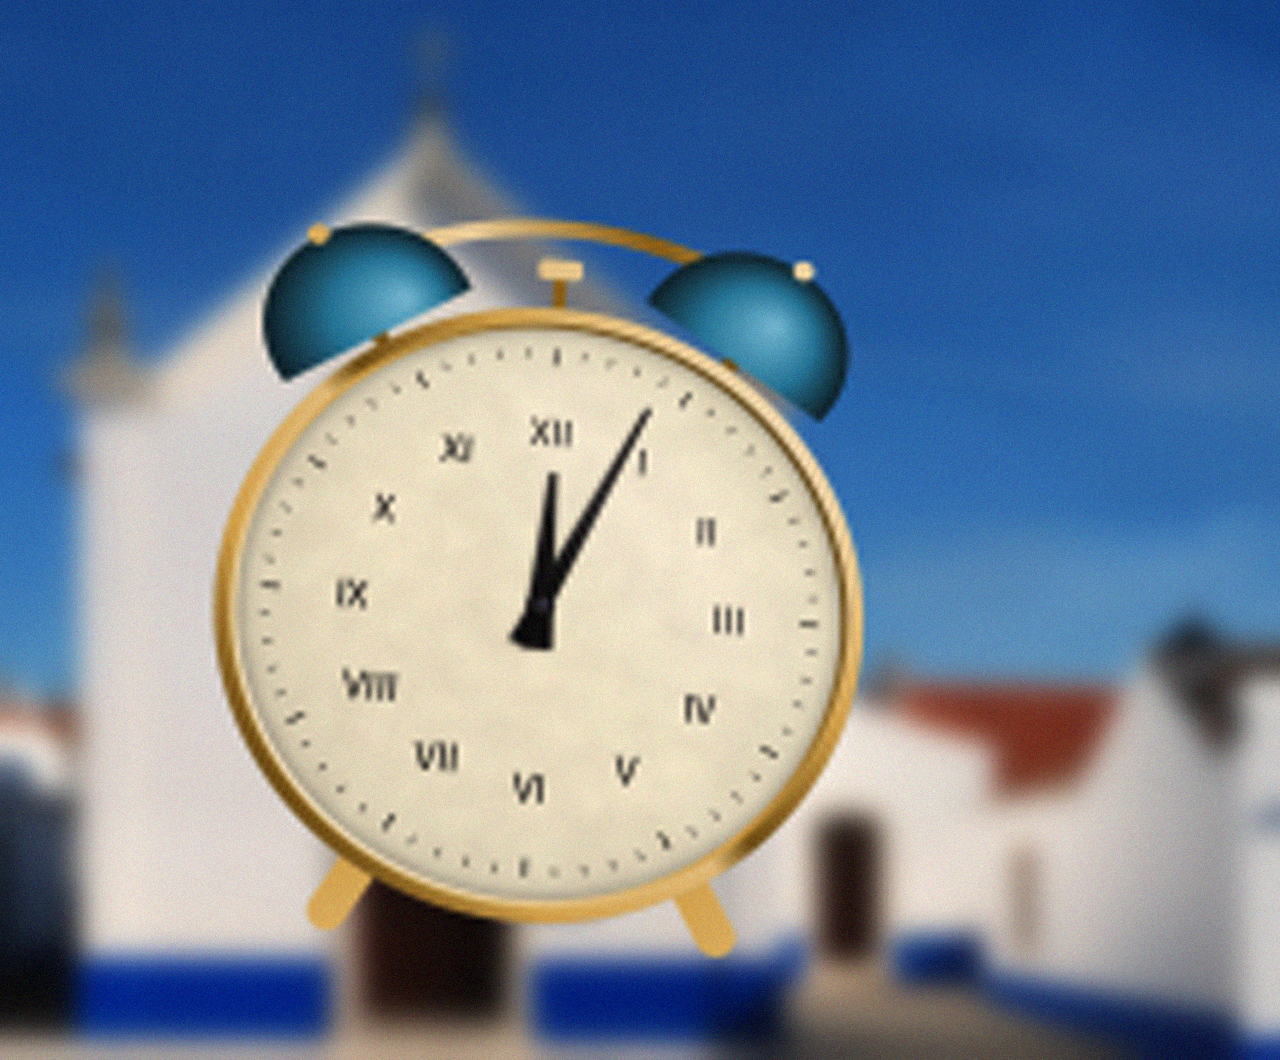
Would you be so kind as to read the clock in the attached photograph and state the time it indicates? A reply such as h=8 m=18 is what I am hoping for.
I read h=12 m=4
